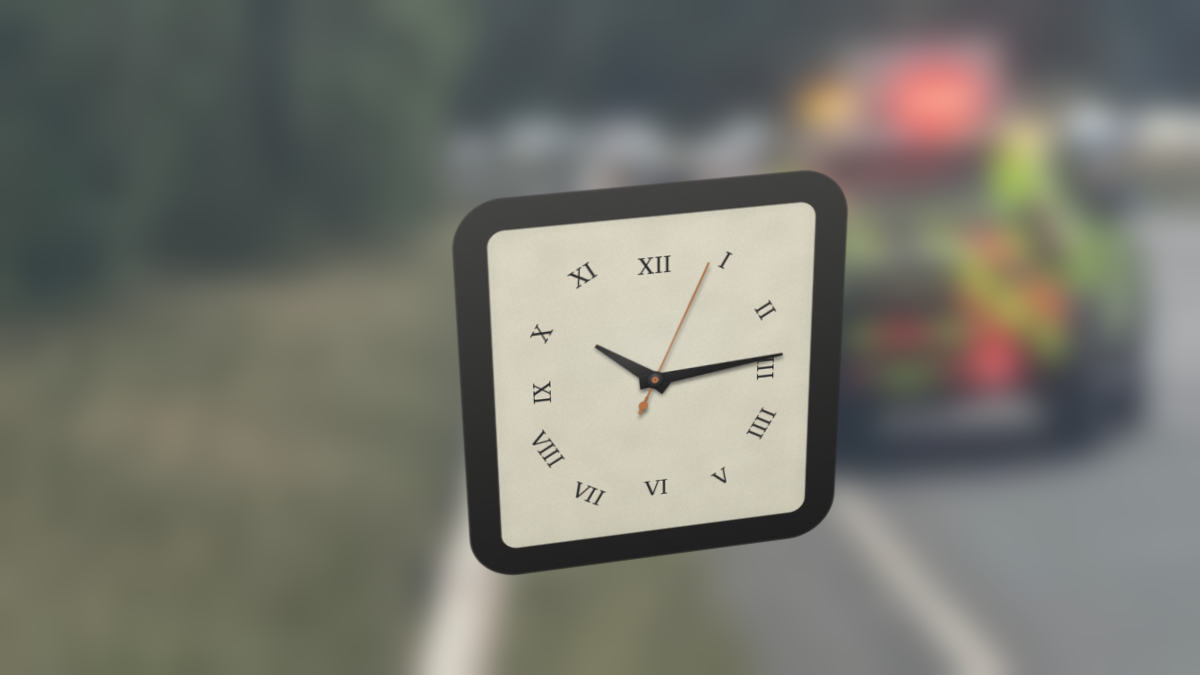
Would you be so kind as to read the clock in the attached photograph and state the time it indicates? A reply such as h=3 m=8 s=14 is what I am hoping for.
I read h=10 m=14 s=4
